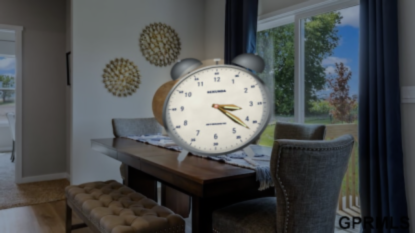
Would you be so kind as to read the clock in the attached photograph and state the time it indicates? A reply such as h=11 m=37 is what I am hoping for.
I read h=3 m=22
